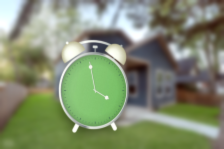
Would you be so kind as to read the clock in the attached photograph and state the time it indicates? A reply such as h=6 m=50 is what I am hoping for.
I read h=3 m=58
